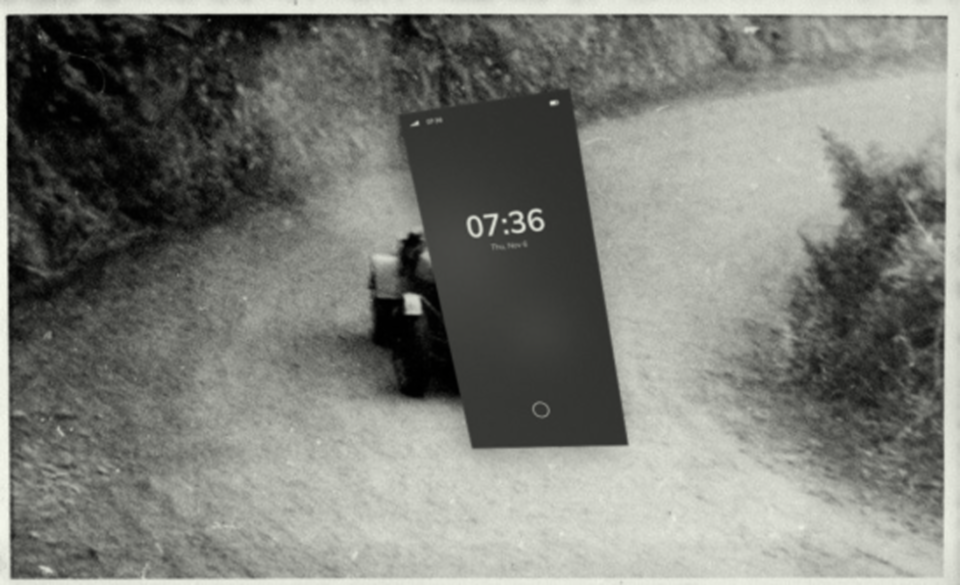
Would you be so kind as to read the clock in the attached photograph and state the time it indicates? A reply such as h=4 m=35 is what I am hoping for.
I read h=7 m=36
